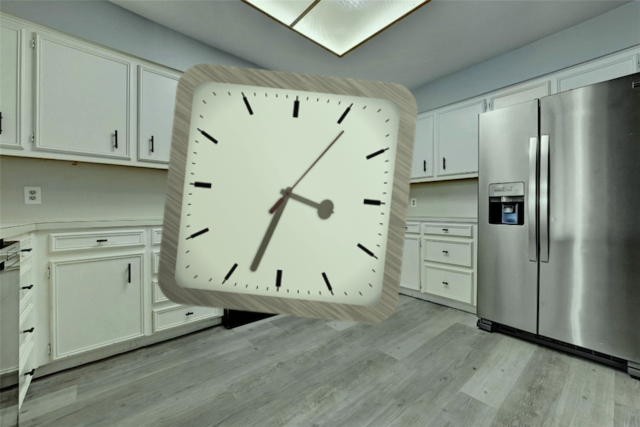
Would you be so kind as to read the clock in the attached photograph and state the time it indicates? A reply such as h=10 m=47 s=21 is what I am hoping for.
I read h=3 m=33 s=6
